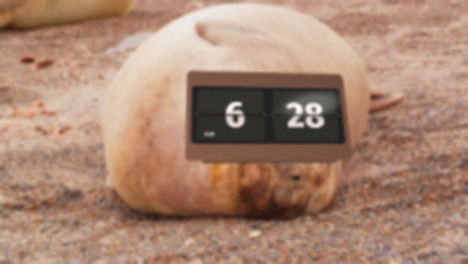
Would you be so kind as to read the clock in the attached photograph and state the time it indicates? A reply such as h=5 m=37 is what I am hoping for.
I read h=6 m=28
